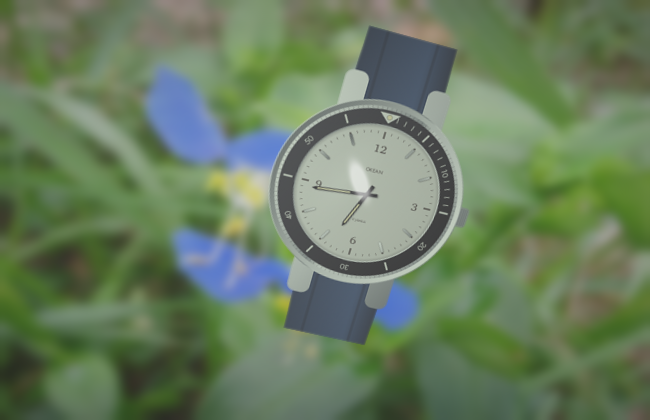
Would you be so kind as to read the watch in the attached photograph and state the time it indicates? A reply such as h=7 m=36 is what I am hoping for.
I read h=6 m=44
